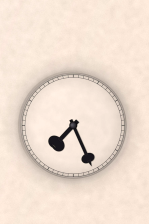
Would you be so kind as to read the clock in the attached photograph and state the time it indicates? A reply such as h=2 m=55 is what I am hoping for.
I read h=7 m=26
